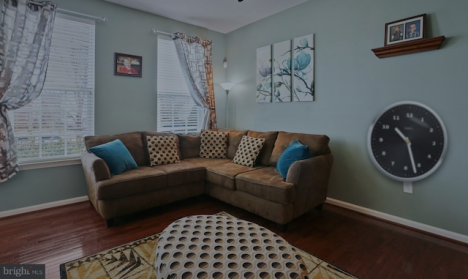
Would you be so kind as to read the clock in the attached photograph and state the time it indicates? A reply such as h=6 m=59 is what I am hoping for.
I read h=10 m=27
